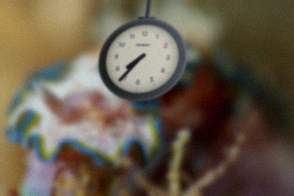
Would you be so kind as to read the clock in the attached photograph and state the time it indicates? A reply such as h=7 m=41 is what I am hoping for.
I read h=7 m=36
